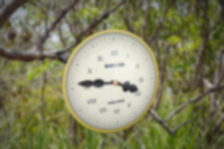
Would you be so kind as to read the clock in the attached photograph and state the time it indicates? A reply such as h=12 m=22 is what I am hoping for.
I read h=3 m=46
